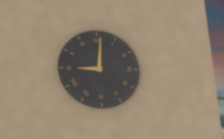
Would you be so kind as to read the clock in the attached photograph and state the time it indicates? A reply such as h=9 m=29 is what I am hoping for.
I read h=9 m=1
